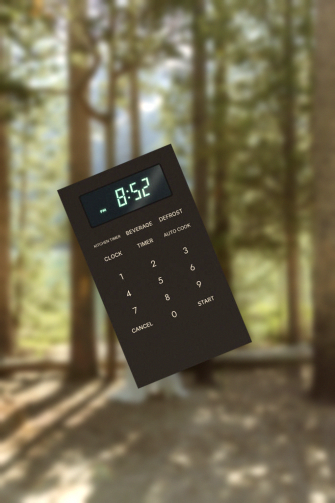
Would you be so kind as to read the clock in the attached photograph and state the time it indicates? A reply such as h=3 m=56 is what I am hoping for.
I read h=8 m=52
